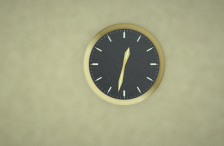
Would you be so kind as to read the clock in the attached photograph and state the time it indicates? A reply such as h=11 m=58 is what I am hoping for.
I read h=12 m=32
